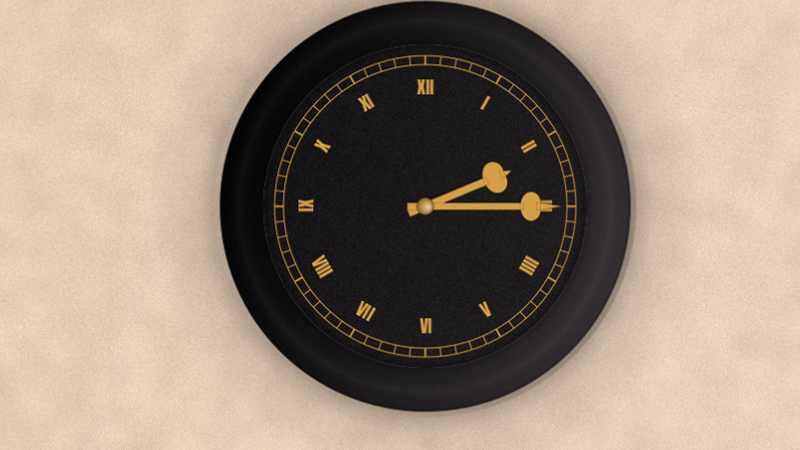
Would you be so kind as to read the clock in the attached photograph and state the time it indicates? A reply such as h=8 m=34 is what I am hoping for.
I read h=2 m=15
